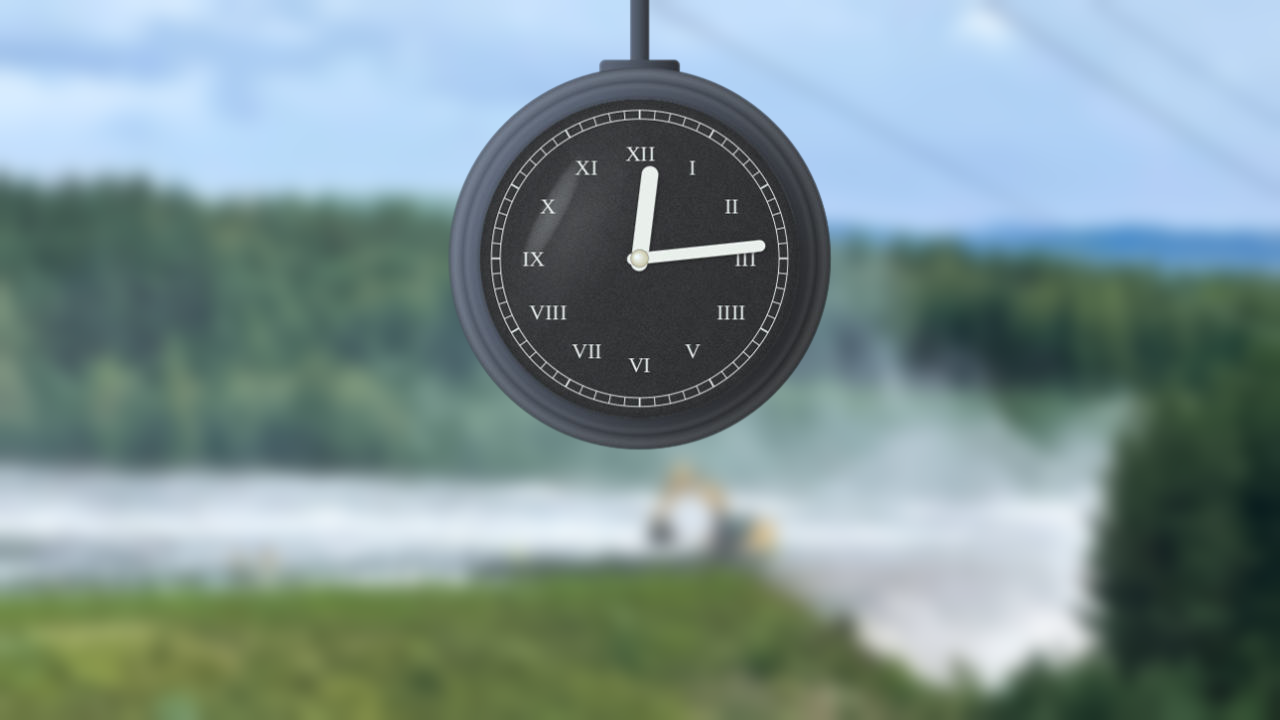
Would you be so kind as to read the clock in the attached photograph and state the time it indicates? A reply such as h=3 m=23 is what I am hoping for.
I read h=12 m=14
